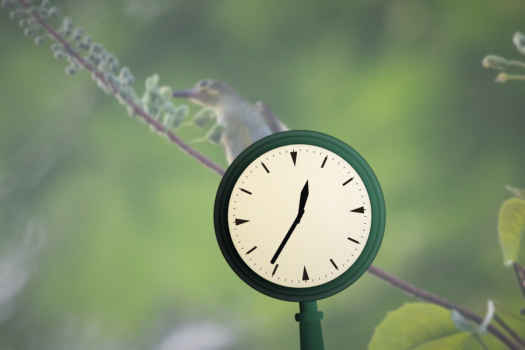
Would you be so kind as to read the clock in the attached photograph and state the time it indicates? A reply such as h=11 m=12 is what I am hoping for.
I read h=12 m=36
